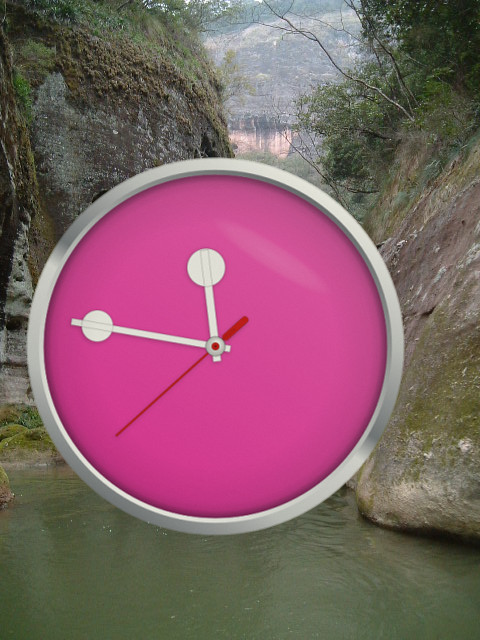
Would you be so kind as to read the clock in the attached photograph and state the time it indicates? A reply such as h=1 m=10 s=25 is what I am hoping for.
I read h=11 m=46 s=38
